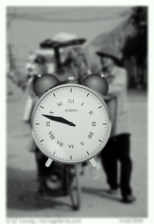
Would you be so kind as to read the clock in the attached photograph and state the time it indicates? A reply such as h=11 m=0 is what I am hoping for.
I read h=9 m=48
